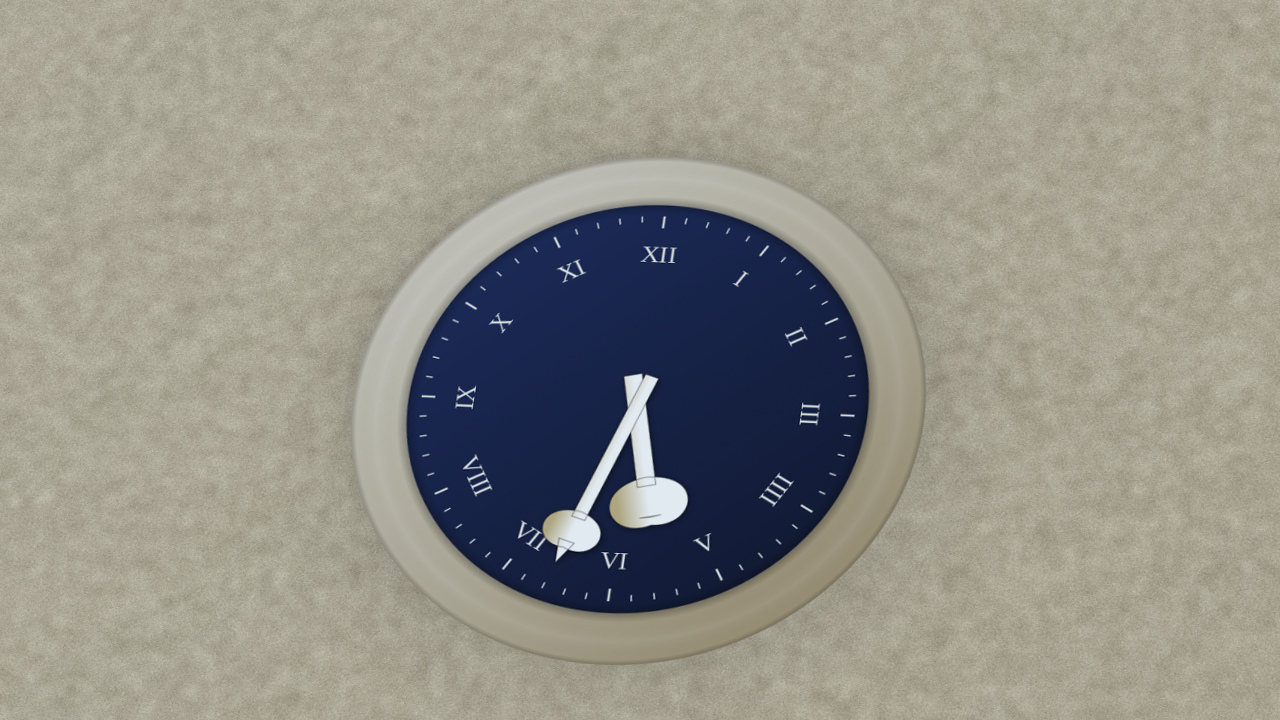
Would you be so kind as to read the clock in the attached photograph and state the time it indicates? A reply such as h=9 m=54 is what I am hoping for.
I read h=5 m=33
